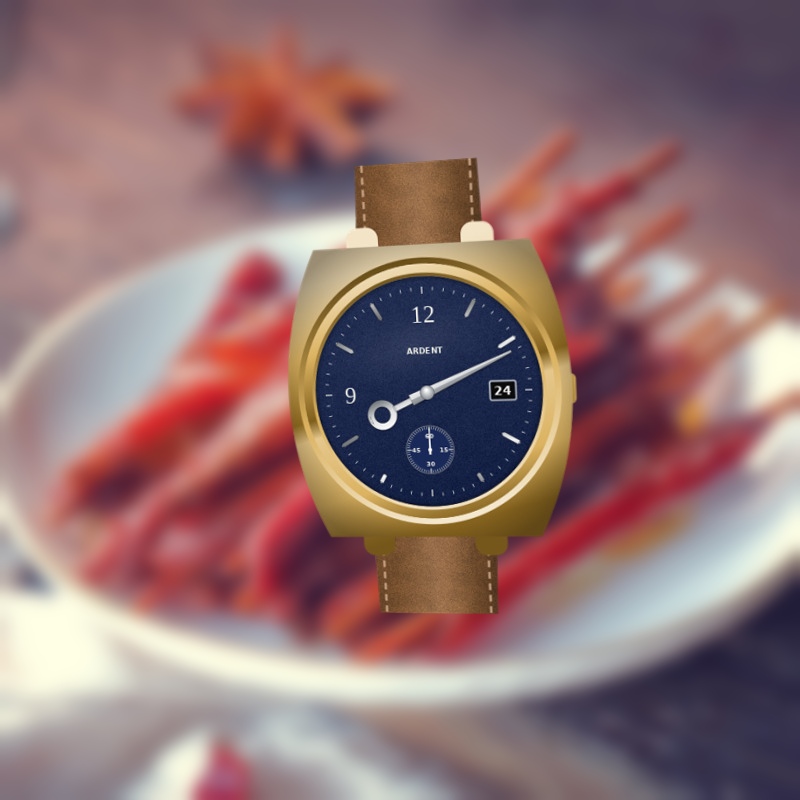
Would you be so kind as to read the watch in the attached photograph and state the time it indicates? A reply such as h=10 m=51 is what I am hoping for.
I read h=8 m=11
